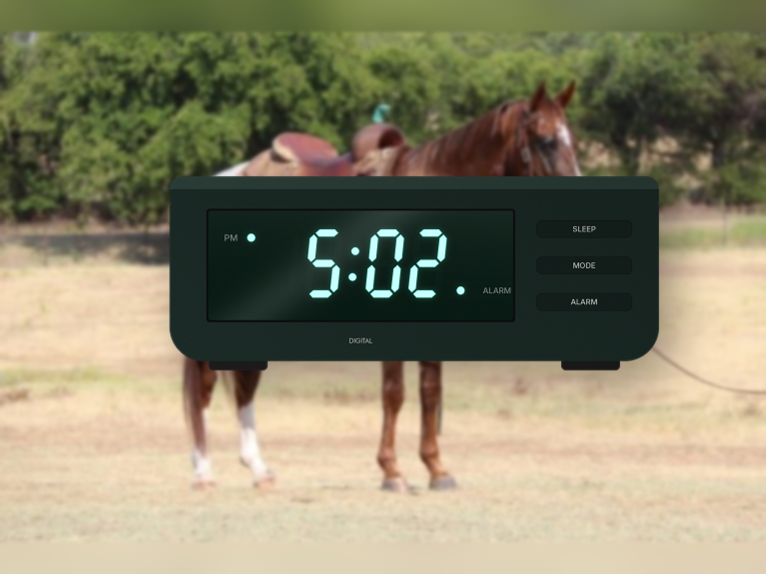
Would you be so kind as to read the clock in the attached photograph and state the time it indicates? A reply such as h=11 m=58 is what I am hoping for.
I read h=5 m=2
